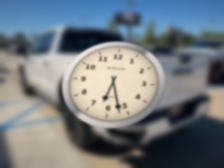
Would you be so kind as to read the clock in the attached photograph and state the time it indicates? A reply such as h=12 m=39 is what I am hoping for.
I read h=6 m=27
